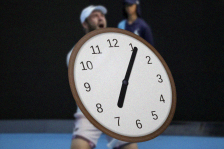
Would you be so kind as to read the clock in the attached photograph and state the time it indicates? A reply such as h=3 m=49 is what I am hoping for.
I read h=7 m=6
